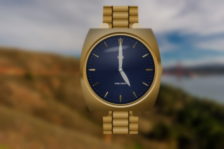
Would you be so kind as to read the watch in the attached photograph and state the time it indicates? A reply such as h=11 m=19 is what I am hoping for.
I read h=5 m=0
